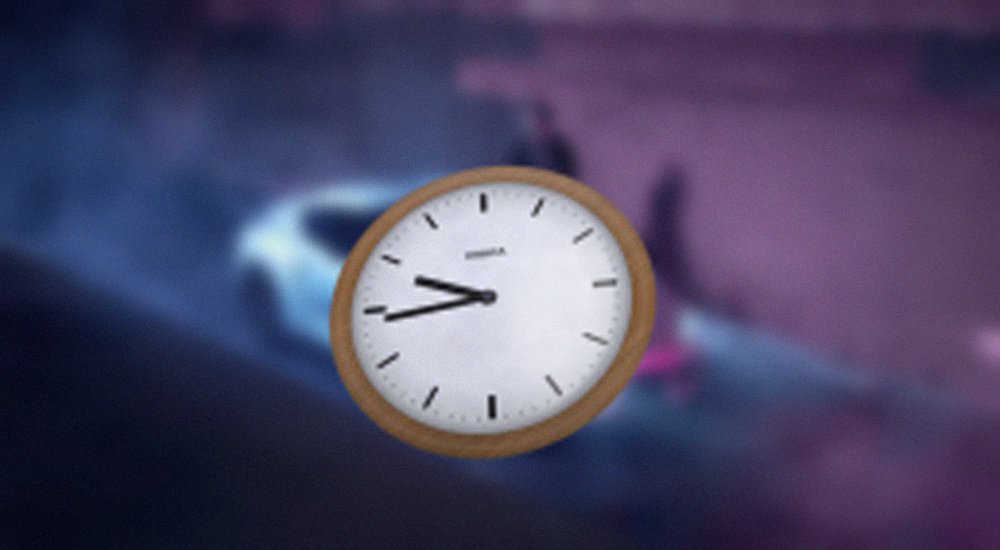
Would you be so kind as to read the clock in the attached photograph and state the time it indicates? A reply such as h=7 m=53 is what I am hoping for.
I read h=9 m=44
